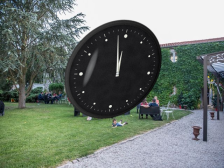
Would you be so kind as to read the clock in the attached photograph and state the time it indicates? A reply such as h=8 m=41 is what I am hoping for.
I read h=11 m=58
